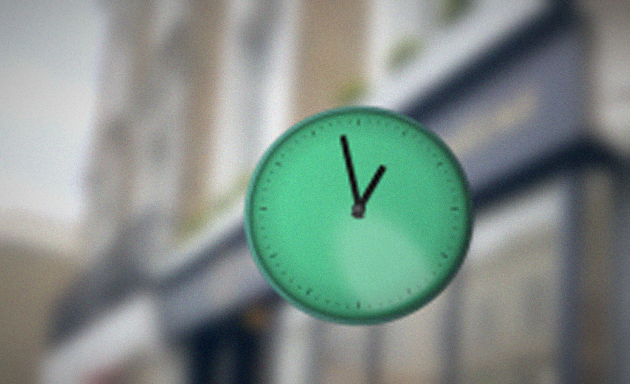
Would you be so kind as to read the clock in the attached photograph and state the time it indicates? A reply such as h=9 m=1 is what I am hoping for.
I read h=12 m=58
